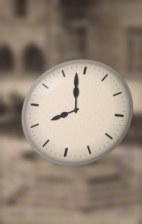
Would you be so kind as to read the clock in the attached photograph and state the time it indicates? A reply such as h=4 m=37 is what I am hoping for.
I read h=7 m=58
